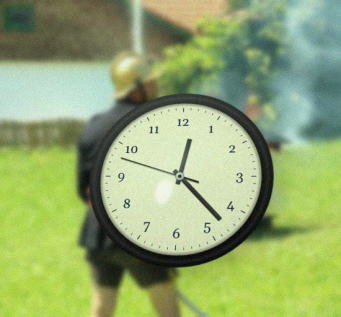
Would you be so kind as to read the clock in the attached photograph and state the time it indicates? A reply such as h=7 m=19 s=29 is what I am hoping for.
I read h=12 m=22 s=48
